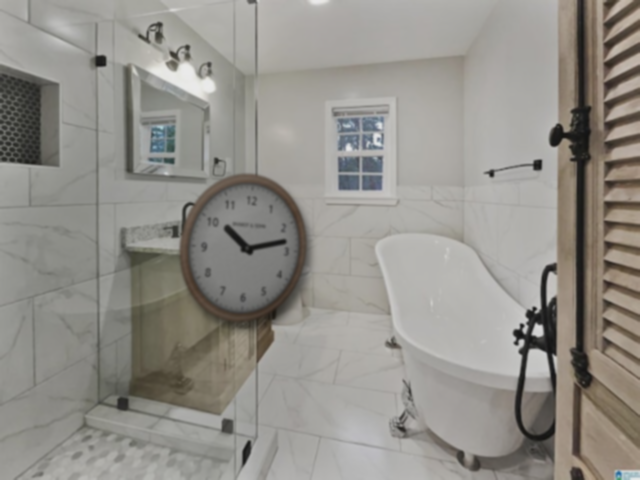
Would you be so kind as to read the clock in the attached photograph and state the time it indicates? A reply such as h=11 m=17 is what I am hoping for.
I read h=10 m=13
